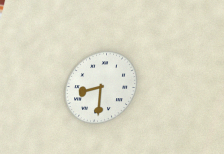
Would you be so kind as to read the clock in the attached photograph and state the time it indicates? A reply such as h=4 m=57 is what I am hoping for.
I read h=8 m=29
